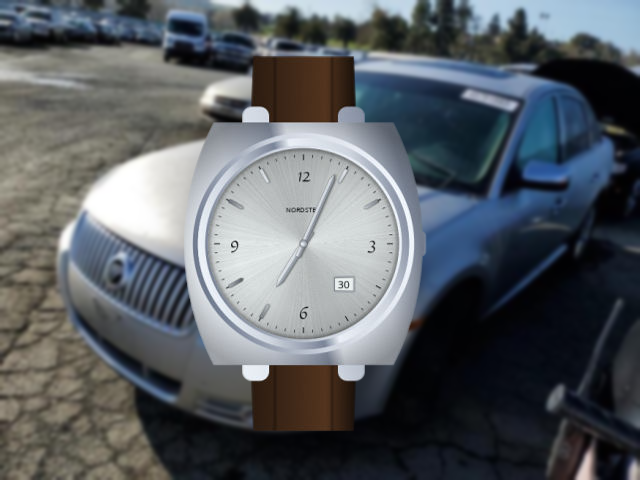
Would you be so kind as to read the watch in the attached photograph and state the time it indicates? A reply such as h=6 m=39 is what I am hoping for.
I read h=7 m=4
